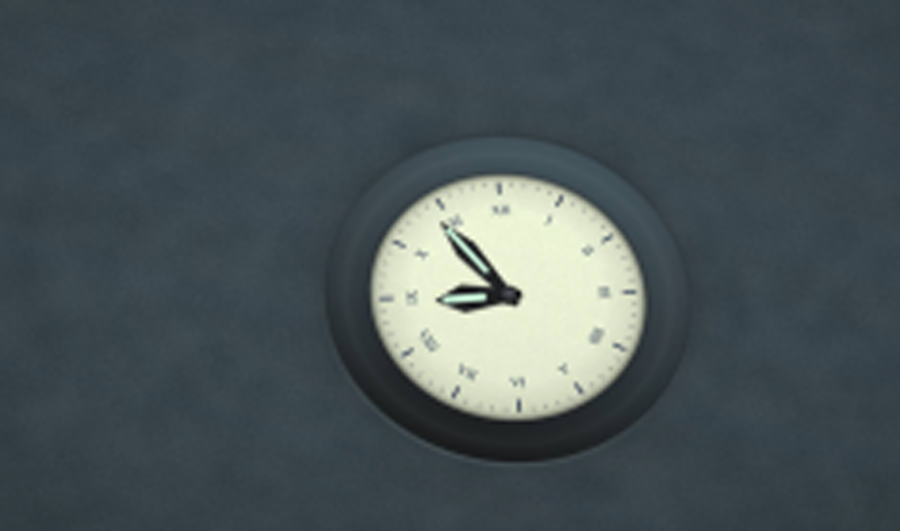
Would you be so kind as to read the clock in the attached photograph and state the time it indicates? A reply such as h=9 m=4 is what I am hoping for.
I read h=8 m=54
